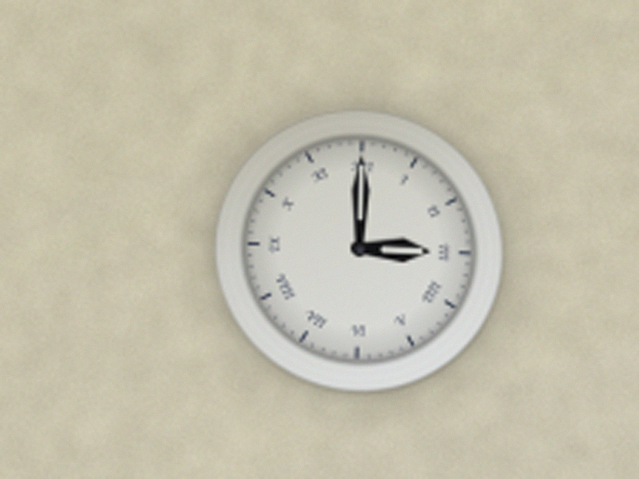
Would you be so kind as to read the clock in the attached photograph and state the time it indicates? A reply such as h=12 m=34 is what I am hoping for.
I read h=3 m=0
